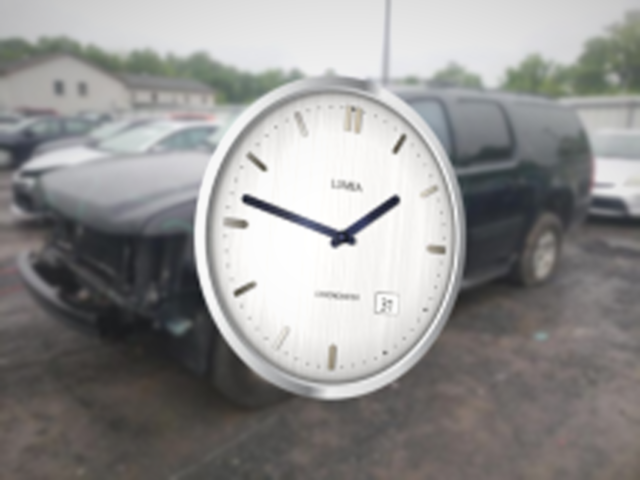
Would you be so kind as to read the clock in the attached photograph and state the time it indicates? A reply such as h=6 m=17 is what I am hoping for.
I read h=1 m=47
